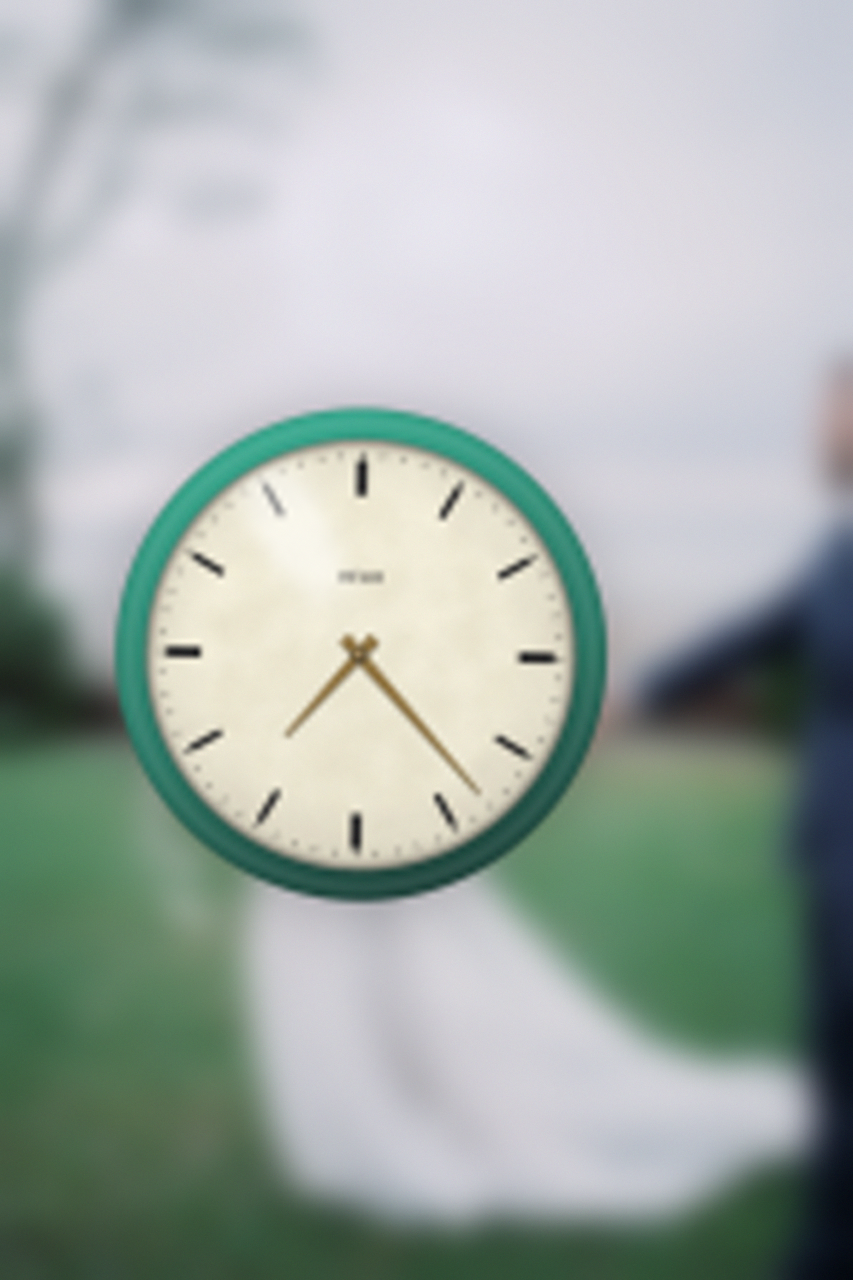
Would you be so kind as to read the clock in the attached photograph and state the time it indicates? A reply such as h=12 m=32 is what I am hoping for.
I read h=7 m=23
